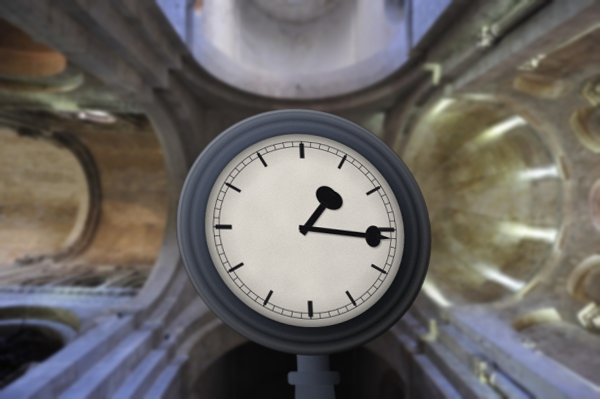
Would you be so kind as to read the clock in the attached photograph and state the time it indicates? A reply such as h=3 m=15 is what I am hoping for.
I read h=1 m=16
